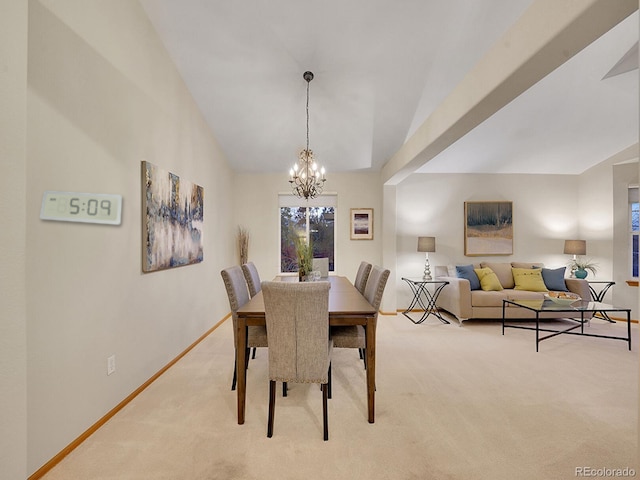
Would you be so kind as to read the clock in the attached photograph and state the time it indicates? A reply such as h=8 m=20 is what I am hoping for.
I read h=5 m=9
